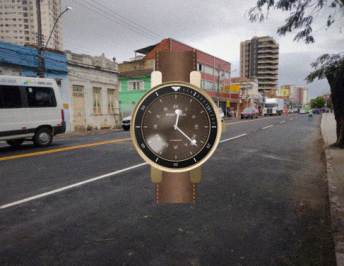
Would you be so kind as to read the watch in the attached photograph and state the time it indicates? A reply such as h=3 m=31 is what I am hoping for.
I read h=12 m=22
